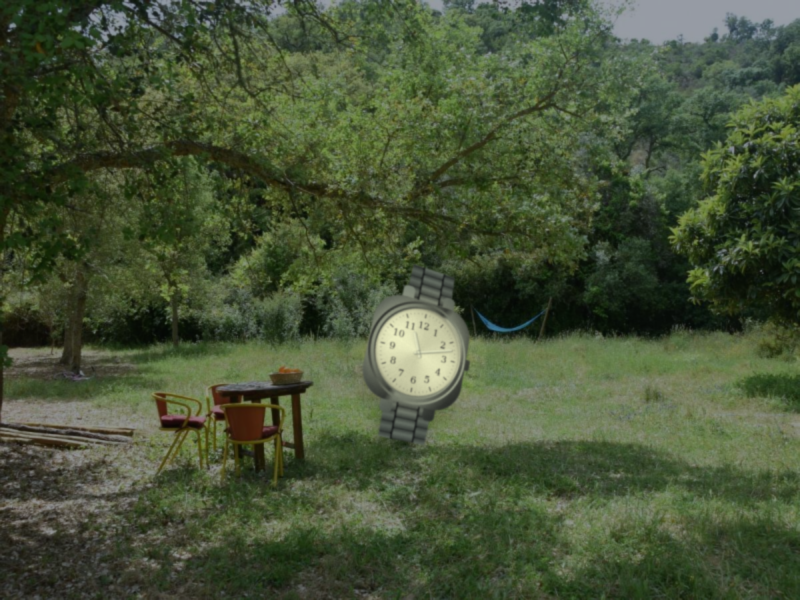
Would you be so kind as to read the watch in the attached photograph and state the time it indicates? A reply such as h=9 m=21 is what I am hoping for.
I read h=11 m=12
